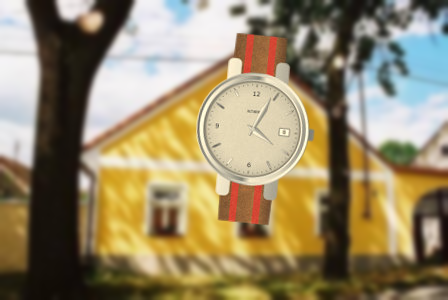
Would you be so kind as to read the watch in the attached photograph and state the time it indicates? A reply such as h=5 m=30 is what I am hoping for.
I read h=4 m=4
